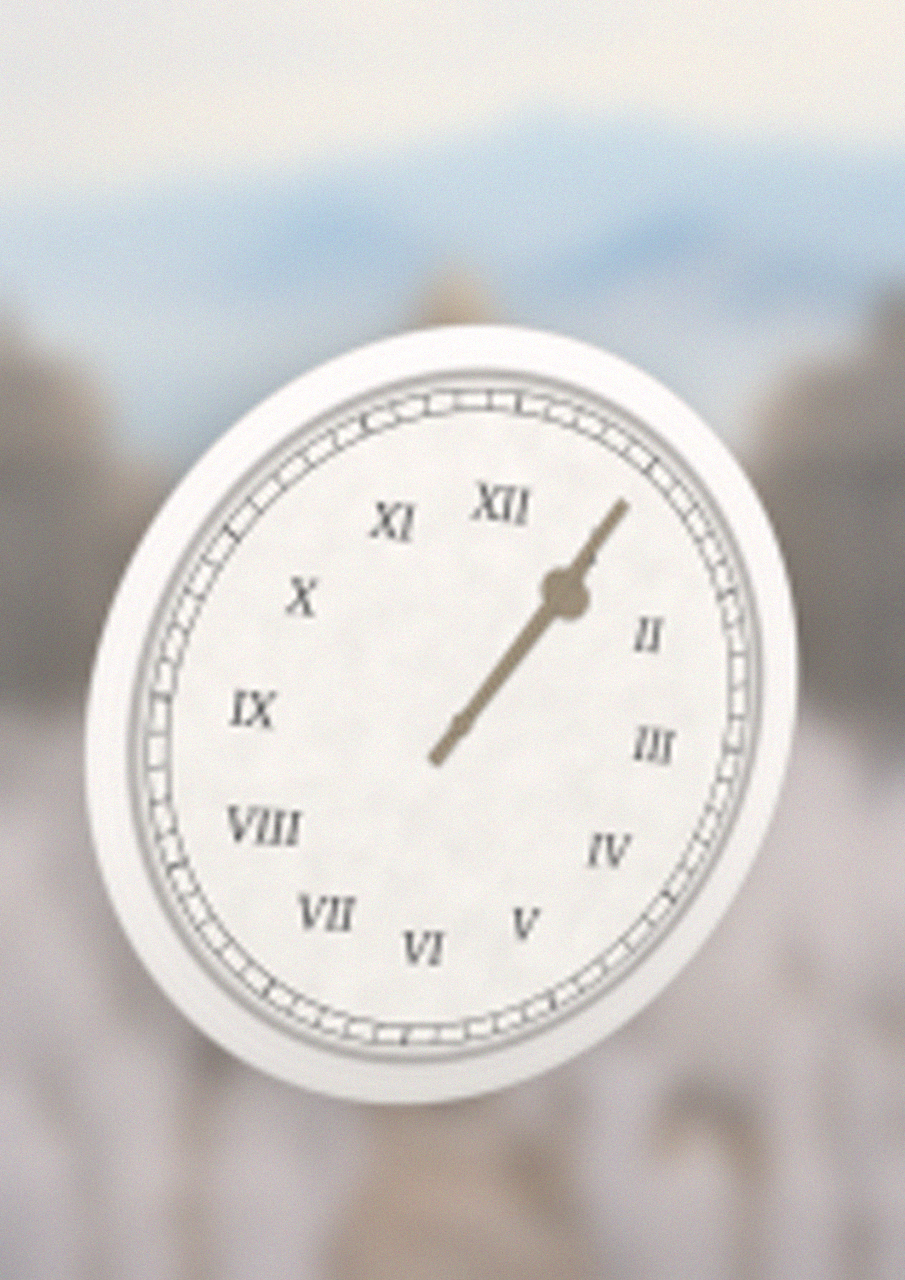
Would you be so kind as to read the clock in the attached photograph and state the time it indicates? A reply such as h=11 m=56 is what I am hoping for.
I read h=1 m=5
